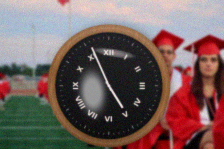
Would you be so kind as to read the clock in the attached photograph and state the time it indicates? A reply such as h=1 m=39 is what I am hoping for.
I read h=4 m=56
